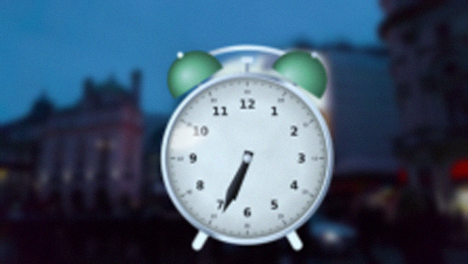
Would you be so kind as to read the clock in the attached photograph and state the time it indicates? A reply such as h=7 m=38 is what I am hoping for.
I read h=6 m=34
